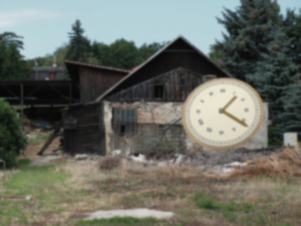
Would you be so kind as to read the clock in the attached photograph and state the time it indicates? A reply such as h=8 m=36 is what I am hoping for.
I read h=1 m=21
